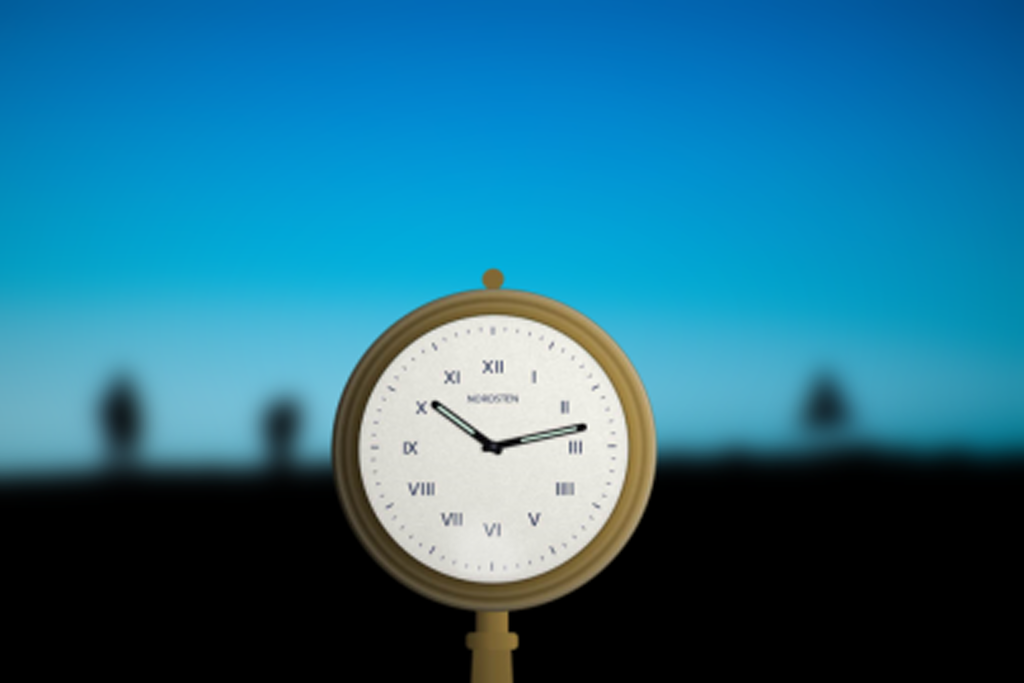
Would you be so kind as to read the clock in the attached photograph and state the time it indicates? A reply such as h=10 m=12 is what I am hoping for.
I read h=10 m=13
